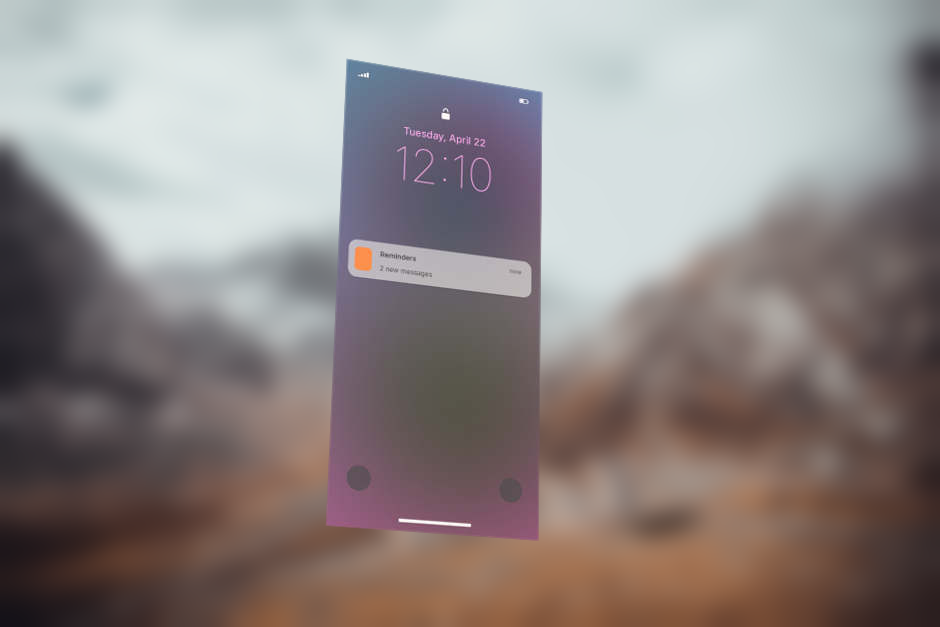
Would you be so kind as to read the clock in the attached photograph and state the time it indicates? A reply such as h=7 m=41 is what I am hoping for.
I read h=12 m=10
